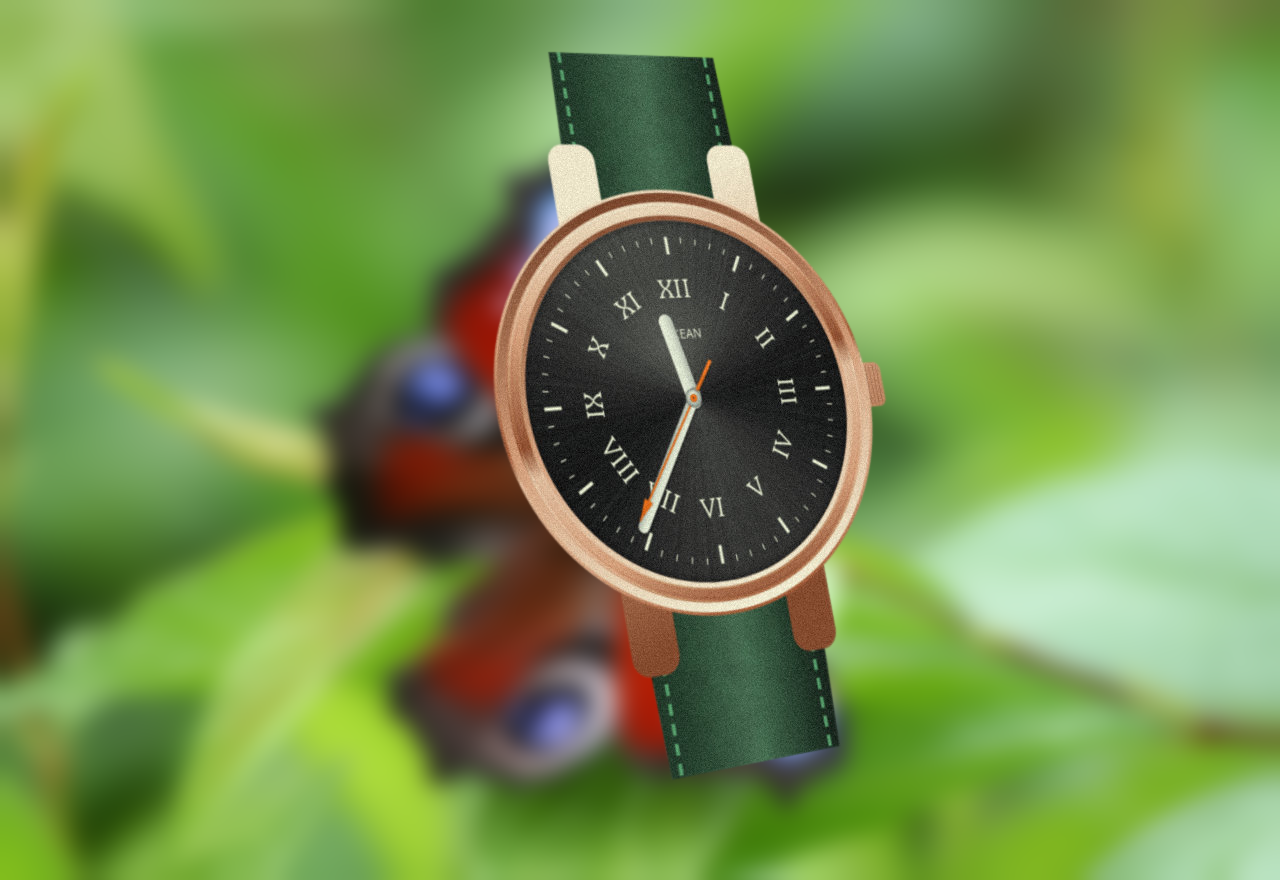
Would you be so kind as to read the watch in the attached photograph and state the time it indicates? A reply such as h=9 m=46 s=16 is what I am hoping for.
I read h=11 m=35 s=36
